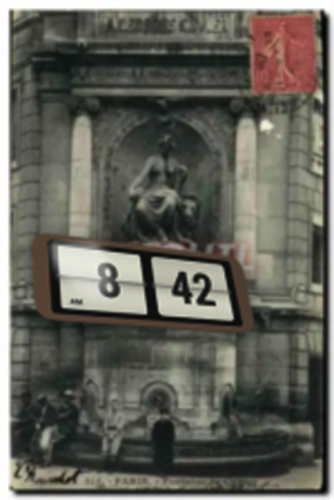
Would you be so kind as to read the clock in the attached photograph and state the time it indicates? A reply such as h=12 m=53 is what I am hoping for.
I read h=8 m=42
